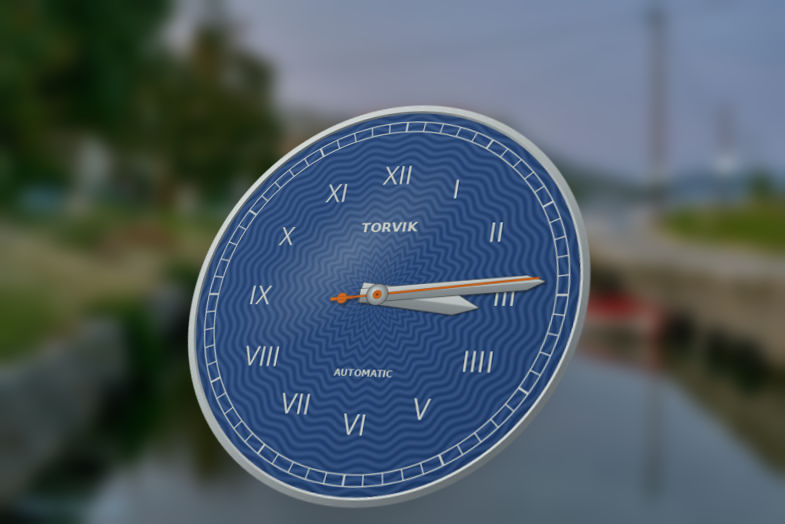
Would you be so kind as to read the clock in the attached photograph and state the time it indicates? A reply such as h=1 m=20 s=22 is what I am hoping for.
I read h=3 m=14 s=14
